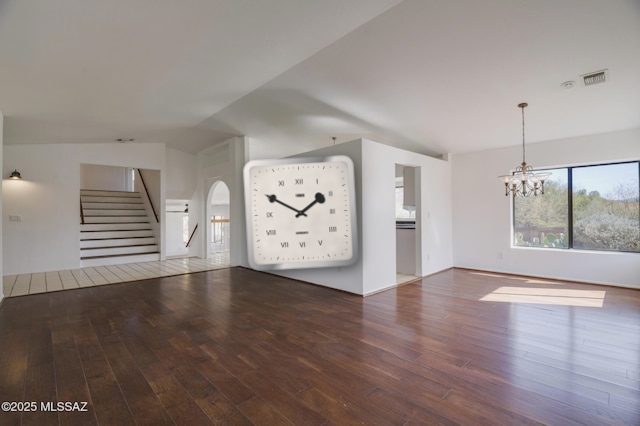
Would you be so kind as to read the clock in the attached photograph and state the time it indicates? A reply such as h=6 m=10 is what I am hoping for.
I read h=1 m=50
